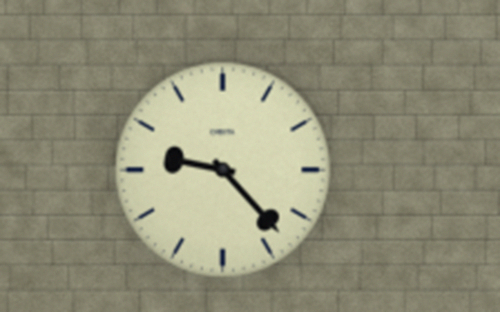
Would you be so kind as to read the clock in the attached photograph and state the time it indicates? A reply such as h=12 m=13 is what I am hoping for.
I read h=9 m=23
